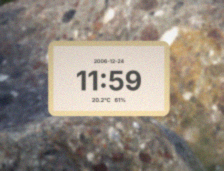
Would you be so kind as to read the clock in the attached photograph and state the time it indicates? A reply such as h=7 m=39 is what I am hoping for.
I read h=11 m=59
